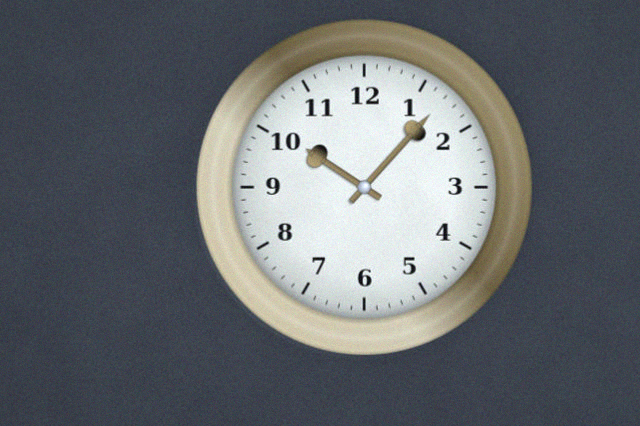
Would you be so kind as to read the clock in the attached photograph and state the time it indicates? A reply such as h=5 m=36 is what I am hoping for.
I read h=10 m=7
